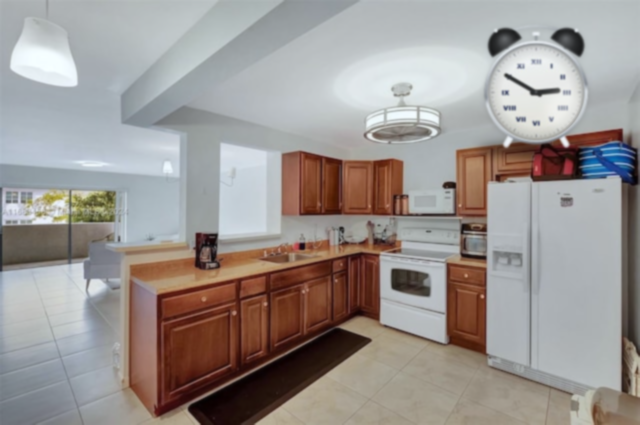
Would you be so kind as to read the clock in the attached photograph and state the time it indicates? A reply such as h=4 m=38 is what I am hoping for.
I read h=2 m=50
